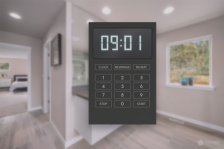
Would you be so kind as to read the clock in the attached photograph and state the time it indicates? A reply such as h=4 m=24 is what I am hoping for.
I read h=9 m=1
